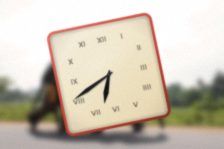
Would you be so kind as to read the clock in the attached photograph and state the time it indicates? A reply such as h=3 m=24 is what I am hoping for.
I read h=6 m=41
